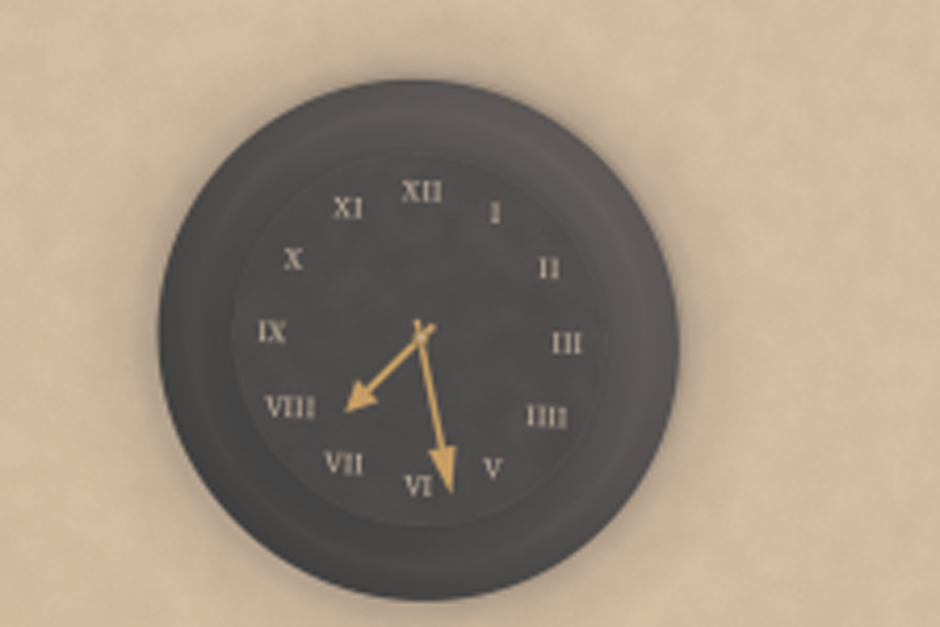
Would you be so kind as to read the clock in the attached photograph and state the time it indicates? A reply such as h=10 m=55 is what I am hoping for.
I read h=7 m=28
